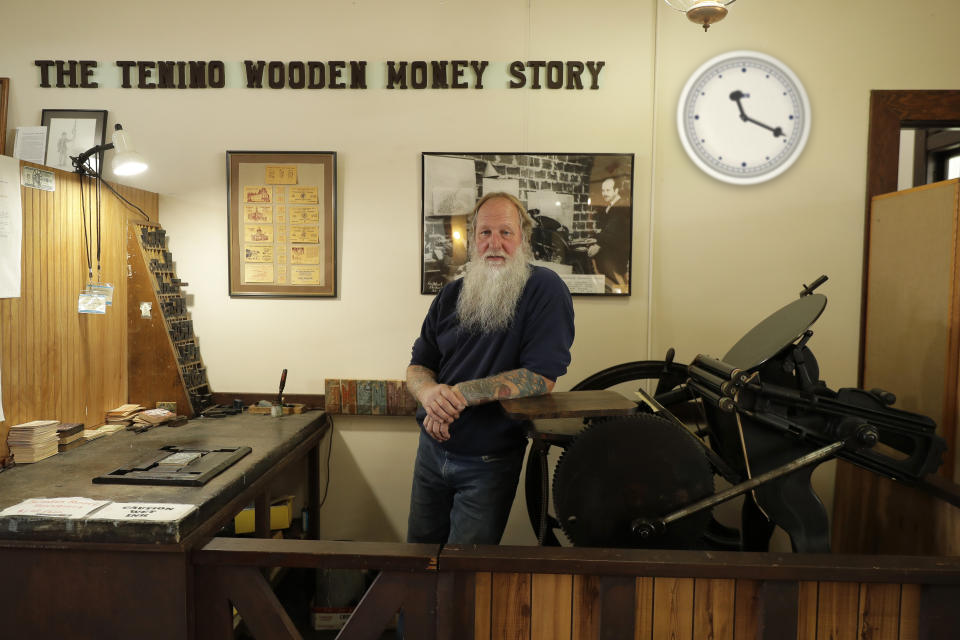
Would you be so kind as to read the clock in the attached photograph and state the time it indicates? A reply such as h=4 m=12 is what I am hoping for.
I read h=11 m=19
